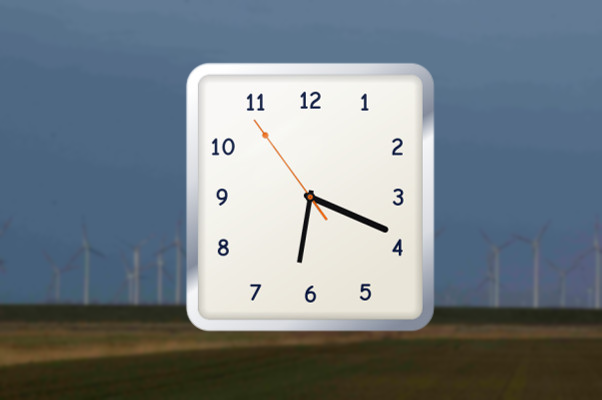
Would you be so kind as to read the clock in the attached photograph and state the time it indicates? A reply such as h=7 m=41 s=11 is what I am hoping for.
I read h=6 m=18 s=54
